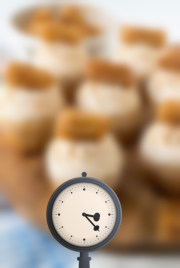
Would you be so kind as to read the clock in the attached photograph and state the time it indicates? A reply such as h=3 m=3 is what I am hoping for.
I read h=3 m=23
